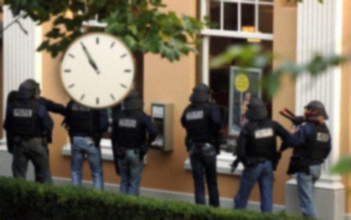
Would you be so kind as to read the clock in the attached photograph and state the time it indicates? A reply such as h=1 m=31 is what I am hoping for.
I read h=10 m=55
